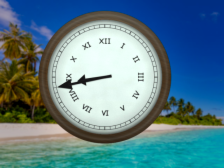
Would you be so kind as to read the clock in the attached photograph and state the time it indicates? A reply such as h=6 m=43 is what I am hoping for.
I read h=8 m=43
